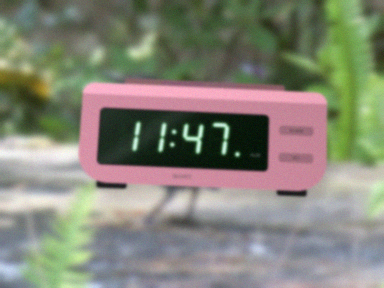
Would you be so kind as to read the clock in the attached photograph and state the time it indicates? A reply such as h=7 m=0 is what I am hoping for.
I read h=11 m=47
